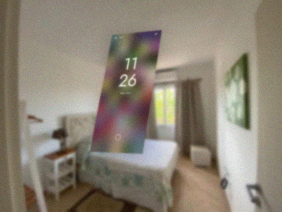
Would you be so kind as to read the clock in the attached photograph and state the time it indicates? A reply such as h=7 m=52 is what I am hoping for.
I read h=11 m=26
